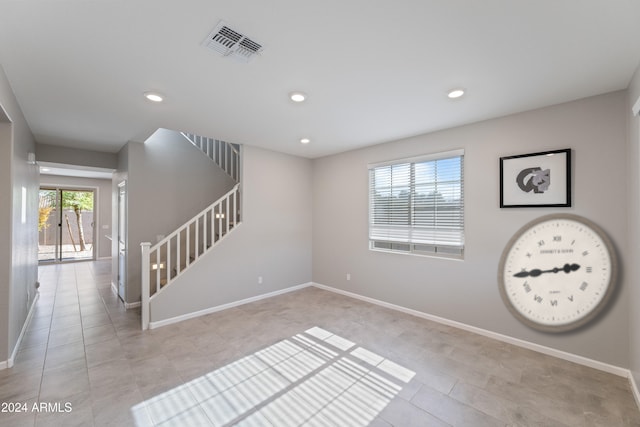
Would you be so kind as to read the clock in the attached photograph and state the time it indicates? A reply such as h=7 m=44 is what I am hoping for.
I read h=2 m=44
